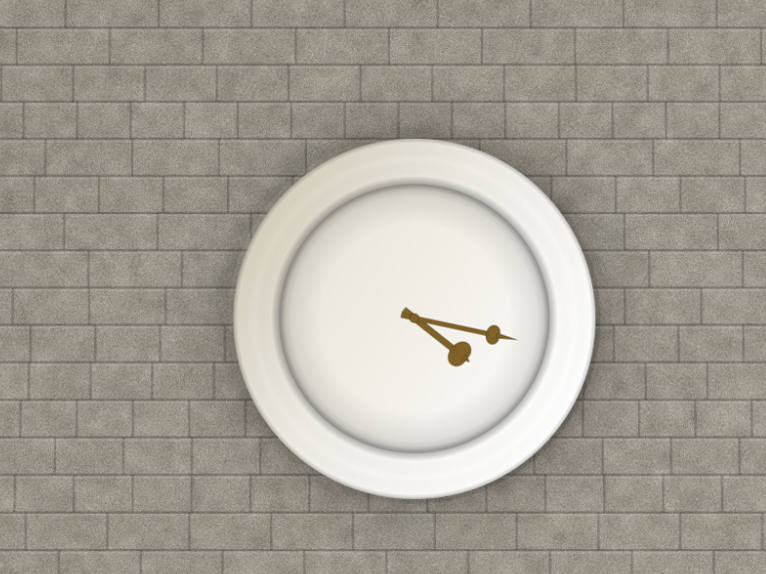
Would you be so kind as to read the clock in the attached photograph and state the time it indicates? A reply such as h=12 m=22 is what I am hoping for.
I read h=4 m=17
